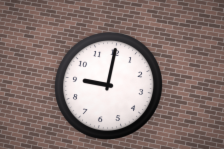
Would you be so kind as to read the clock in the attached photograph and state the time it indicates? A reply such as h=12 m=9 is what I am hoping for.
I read h=9 m=0
